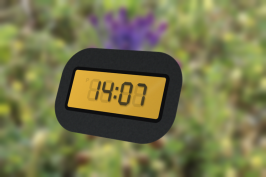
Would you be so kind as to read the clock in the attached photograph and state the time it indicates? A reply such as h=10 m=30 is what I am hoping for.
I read h=14 m=7
